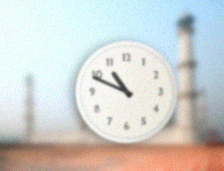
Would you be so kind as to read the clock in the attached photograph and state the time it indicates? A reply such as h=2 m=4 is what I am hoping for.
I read h=10 m=49
